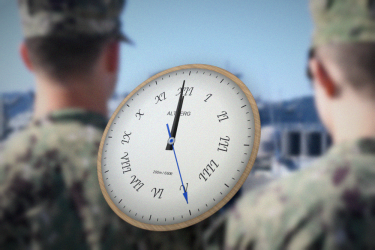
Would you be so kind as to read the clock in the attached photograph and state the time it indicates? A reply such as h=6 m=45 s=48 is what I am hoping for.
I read h=11 m=59 s=25
